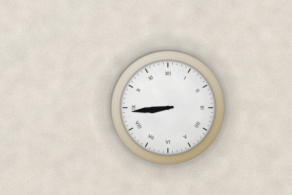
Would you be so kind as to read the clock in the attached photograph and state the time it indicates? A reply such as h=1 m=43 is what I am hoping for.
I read h=8 m=44
